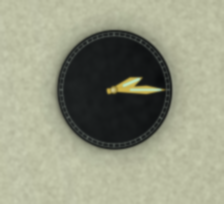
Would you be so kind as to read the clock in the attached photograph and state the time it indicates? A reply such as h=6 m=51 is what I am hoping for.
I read h=2 m=15
